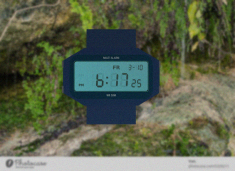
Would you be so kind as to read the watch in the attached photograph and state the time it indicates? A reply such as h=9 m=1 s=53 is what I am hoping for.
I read h=6 m=17 s=25
